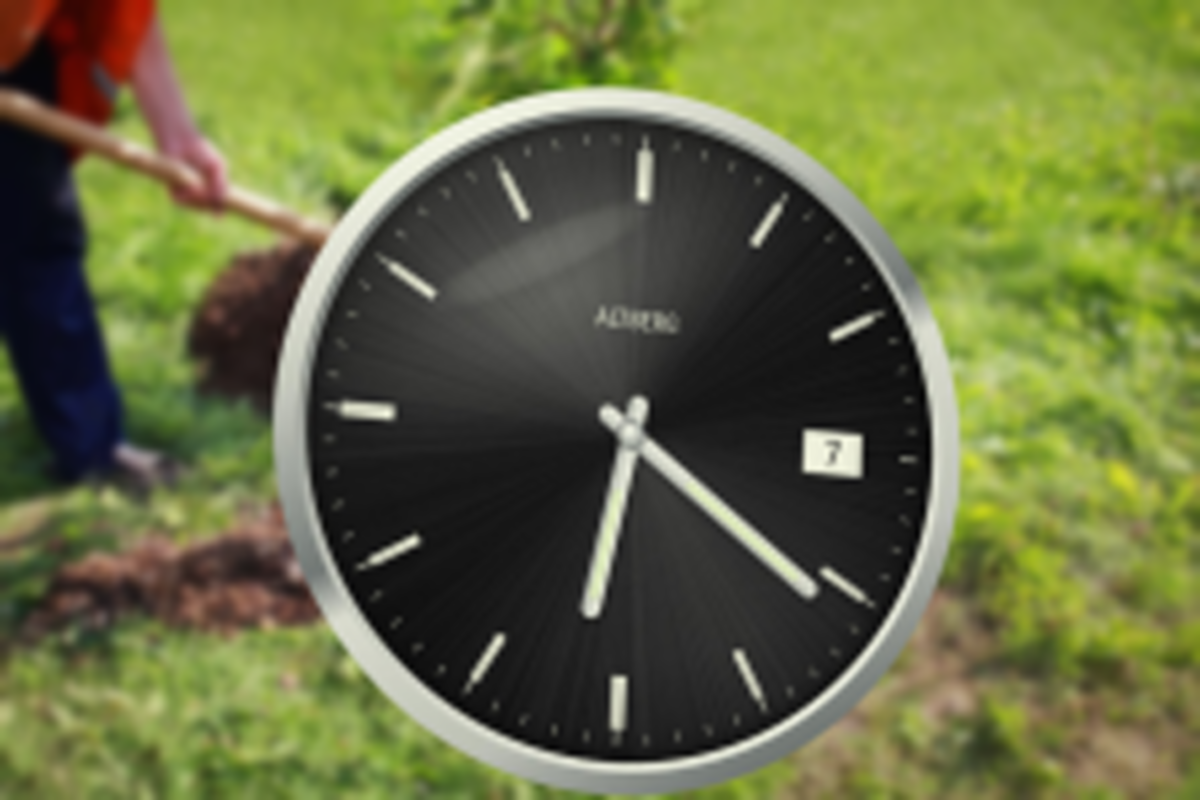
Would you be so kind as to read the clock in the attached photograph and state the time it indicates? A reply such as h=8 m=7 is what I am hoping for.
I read h=6 m=21
